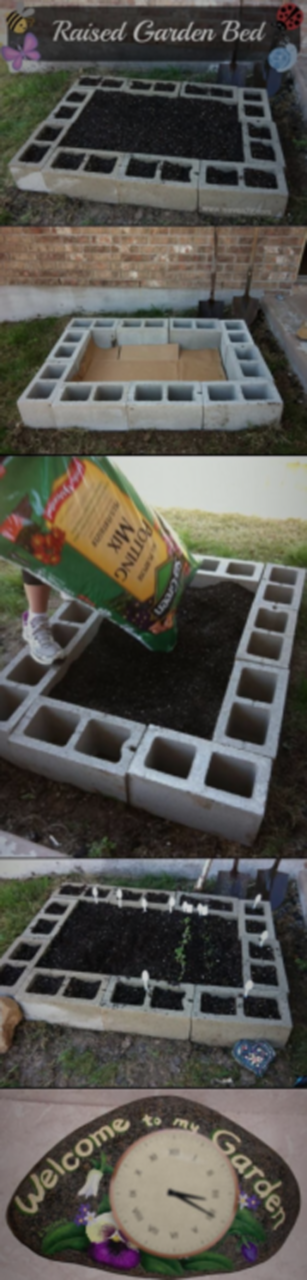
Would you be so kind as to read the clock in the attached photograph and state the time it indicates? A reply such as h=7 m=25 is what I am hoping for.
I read h=3 m=20
